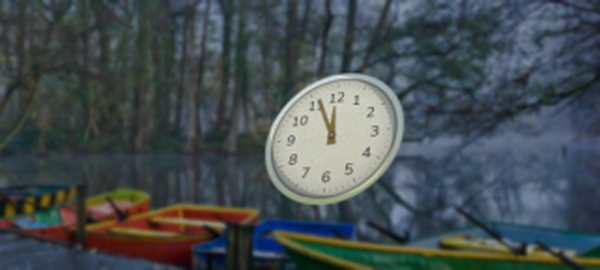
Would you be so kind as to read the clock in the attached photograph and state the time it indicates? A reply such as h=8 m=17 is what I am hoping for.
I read h=11 m=56
